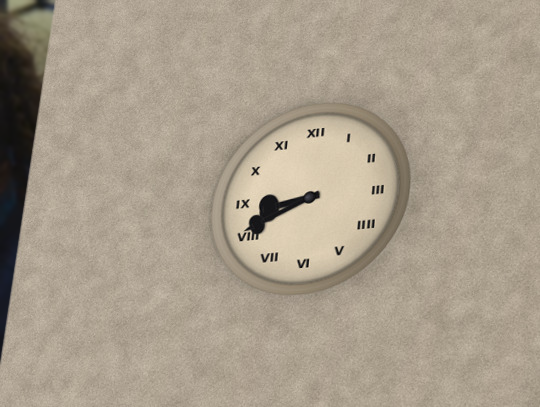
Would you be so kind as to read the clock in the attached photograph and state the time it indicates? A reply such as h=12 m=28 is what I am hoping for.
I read h=8 m=41
